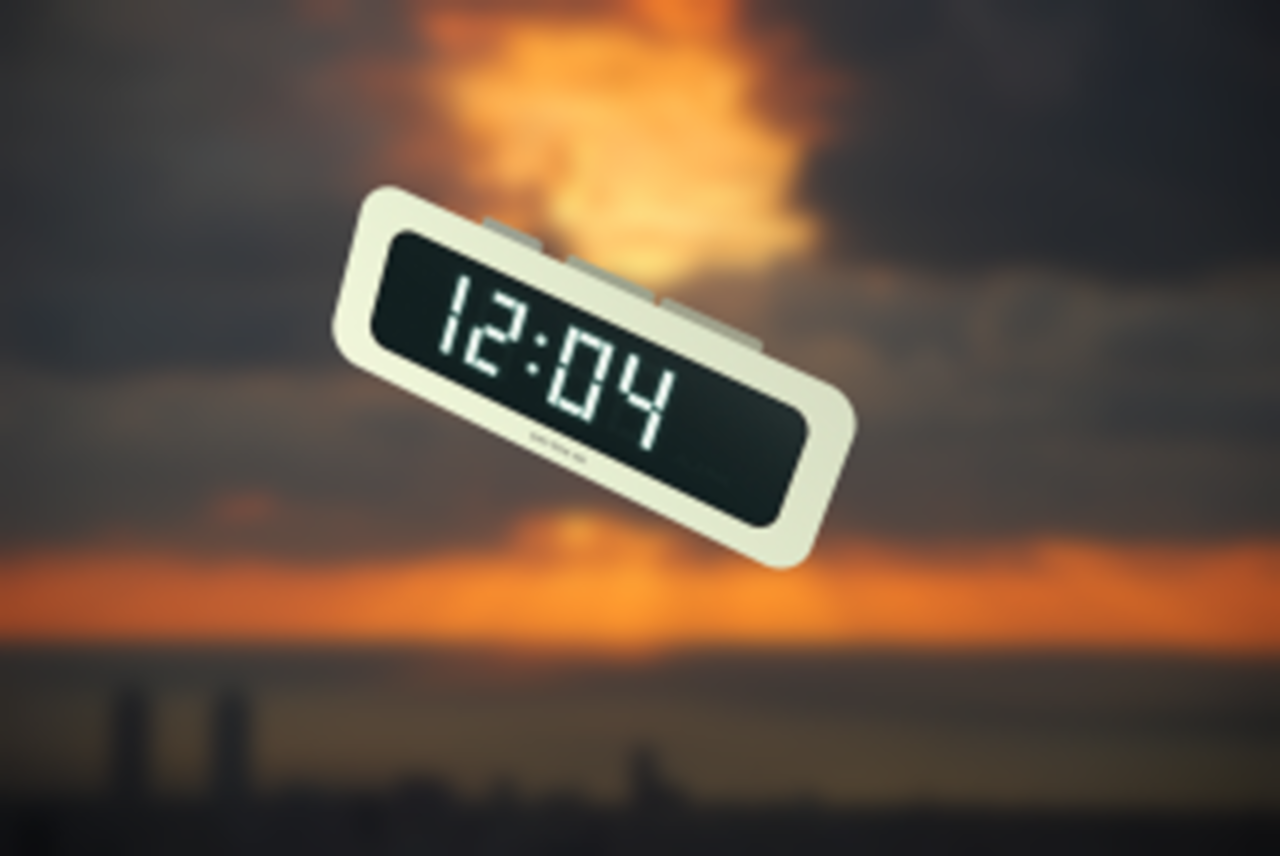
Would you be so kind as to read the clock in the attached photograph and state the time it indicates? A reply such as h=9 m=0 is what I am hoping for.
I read h=12 m=4
